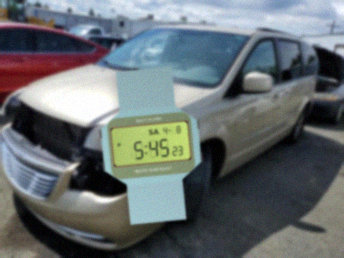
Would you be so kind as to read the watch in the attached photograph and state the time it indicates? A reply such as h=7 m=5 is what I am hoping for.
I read h=5 m=45
